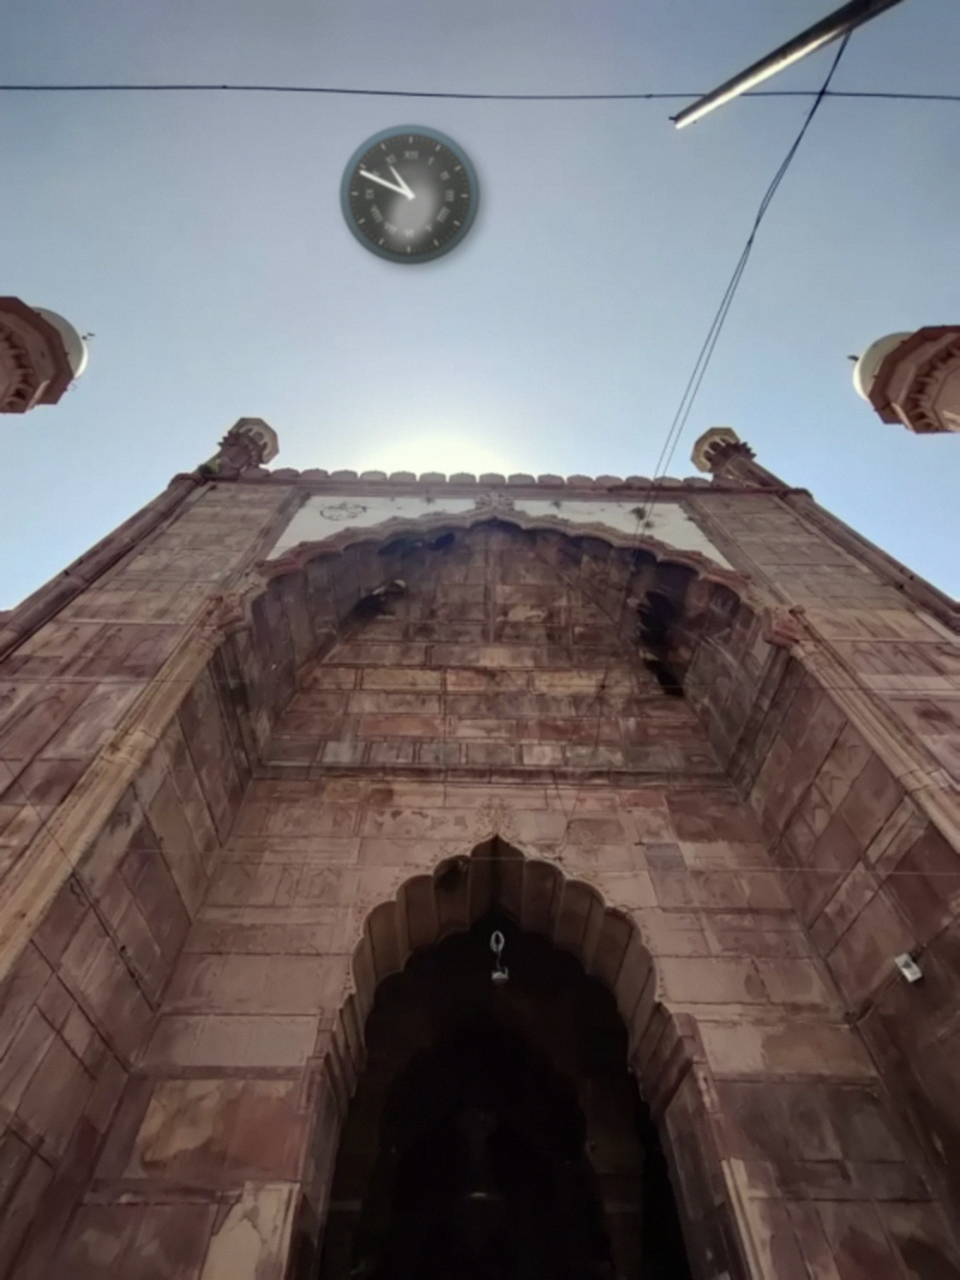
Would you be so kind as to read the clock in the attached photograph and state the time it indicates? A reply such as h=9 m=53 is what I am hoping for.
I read h=10 m=49
